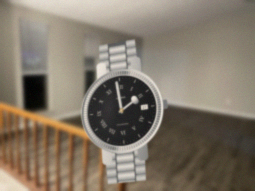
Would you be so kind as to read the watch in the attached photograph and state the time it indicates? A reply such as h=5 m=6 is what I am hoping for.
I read h=1 m=59
